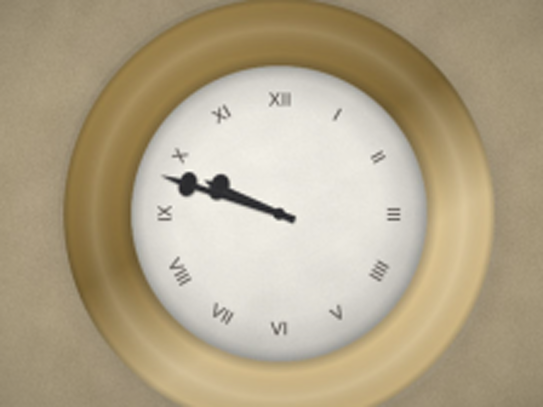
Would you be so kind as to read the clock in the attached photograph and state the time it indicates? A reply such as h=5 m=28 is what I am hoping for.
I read h=9 m=48
